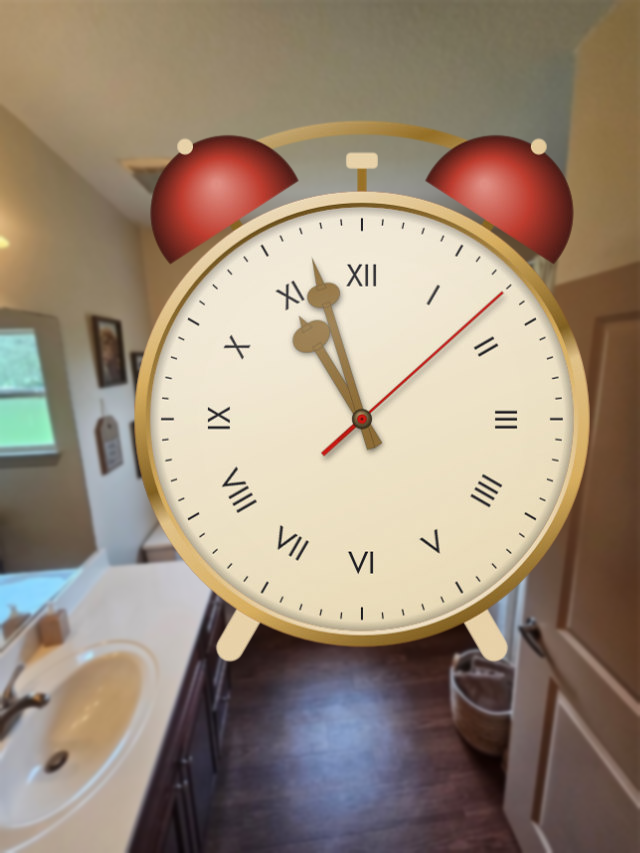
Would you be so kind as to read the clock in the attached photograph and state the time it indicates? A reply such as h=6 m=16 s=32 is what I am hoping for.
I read h=10 m=57 s=8
